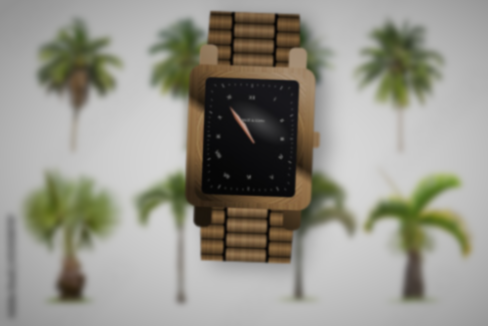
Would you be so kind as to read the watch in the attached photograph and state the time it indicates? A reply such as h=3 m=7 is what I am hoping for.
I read h=10 m=54
